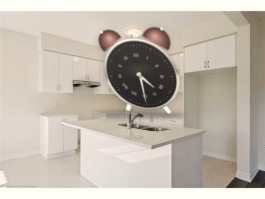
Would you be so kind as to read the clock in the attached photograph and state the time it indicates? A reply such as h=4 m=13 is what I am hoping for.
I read h=4 m=30
